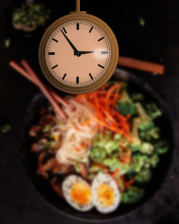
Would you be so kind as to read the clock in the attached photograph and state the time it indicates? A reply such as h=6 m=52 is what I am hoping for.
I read h=2 m=54
